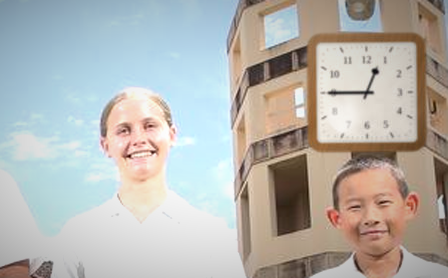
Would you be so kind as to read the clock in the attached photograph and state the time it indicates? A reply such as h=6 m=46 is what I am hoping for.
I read h=12 m=45
